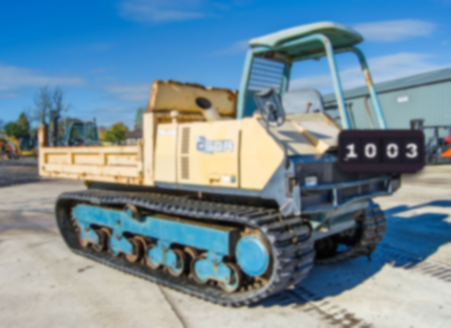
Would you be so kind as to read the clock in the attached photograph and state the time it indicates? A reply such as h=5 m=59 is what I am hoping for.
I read h=10 m=3
